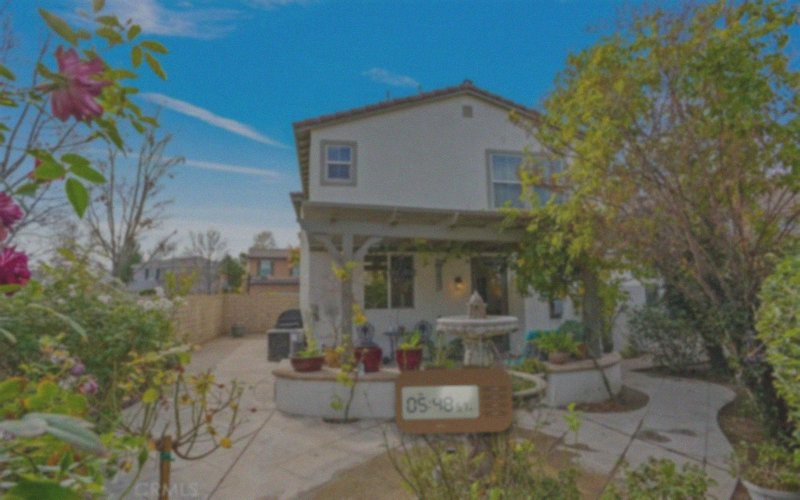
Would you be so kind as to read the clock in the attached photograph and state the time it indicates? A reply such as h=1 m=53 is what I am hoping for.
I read h=5 m=48
